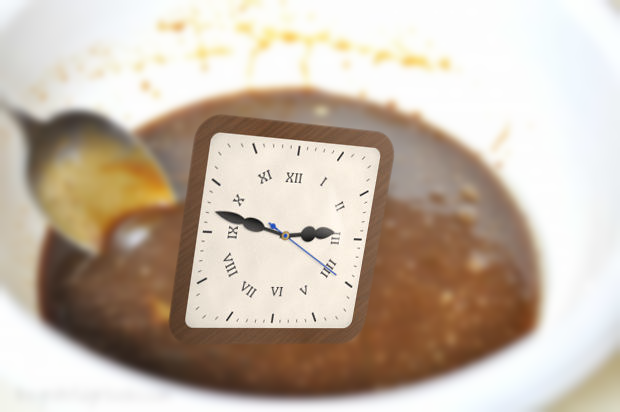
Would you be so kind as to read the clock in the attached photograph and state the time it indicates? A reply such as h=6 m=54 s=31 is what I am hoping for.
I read h=2 m=47 s=20
